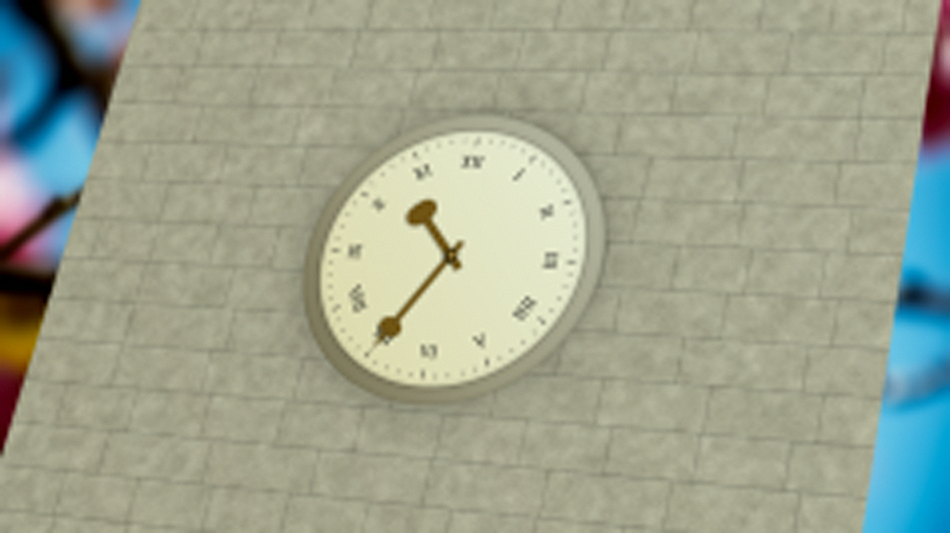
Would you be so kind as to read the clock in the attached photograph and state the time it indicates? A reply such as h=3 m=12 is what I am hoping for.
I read h=10 m=35
